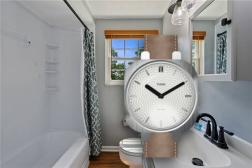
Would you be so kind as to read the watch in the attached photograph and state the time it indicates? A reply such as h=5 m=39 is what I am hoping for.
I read h=10 m=10
